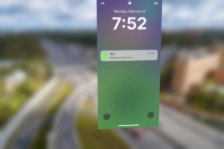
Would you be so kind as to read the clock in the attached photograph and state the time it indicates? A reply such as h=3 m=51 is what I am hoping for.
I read h=7 m=52
